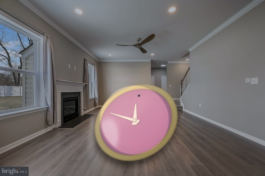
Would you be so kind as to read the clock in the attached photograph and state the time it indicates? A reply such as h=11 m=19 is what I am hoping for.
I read h=11 m=48
